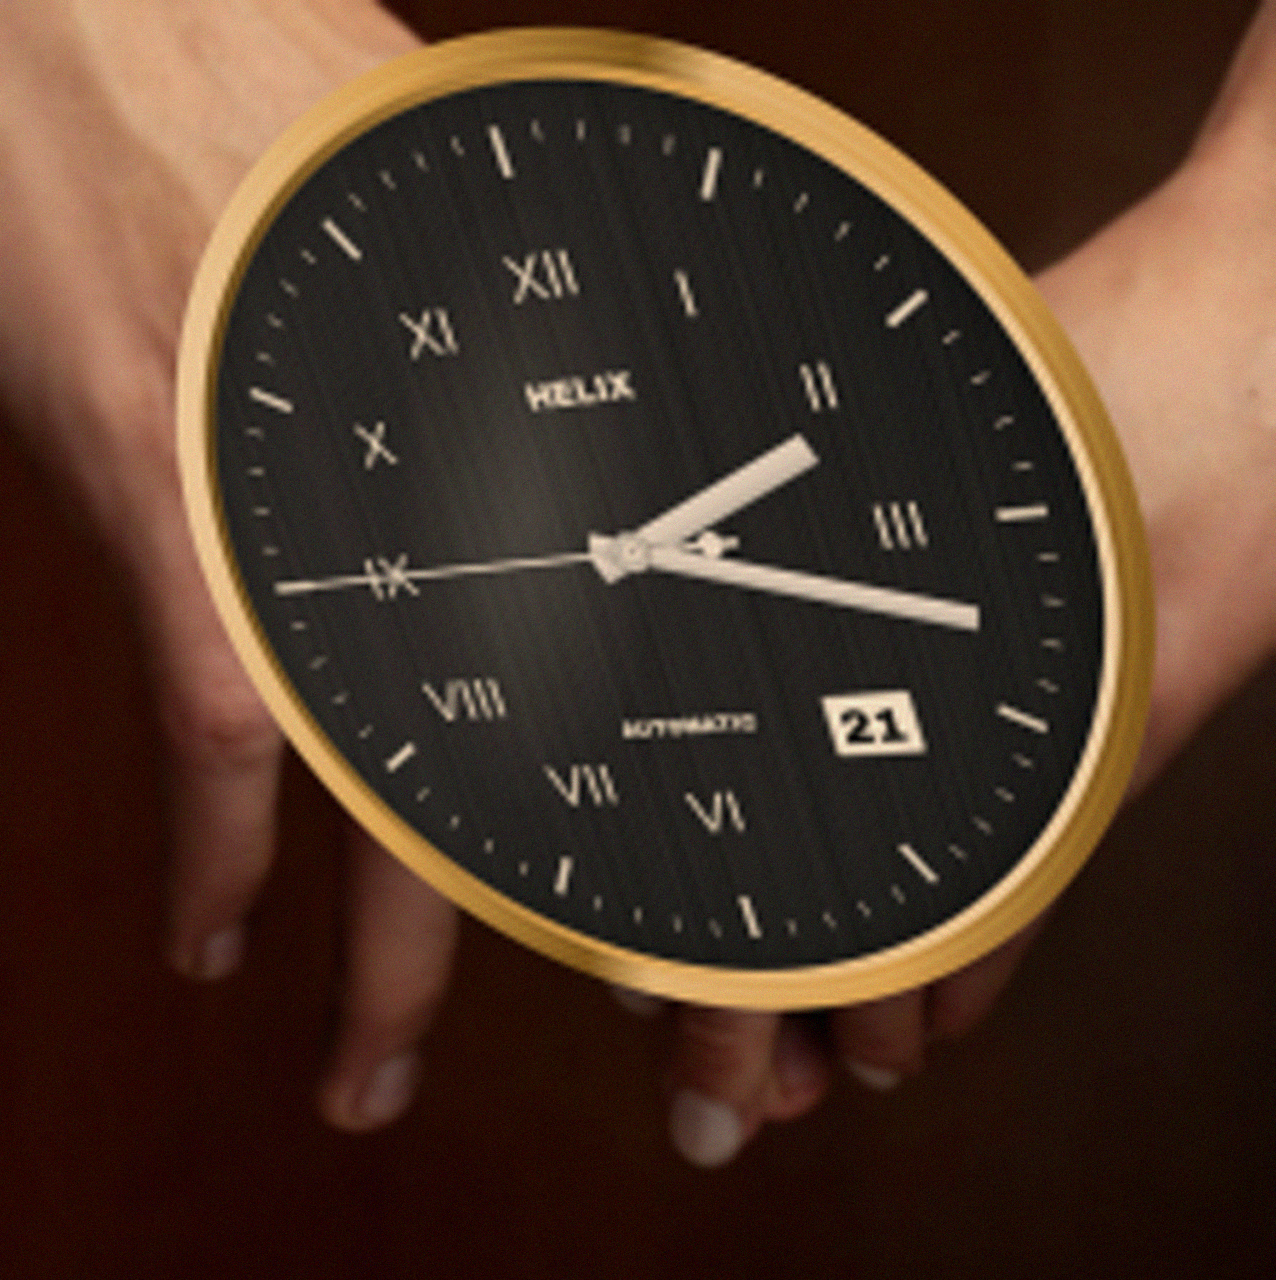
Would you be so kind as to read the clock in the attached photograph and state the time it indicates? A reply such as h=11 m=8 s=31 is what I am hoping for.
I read h=2 m=17 s=45
